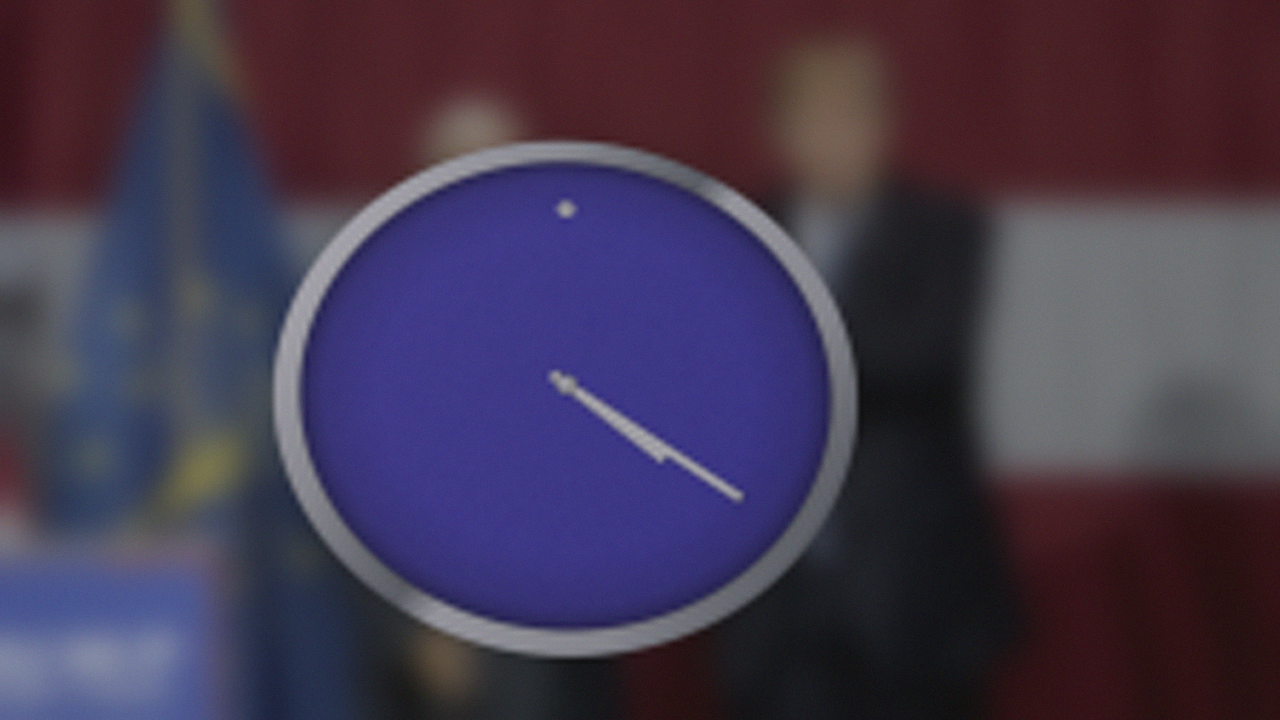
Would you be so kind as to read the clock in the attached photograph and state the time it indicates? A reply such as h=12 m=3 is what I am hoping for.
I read h=4 m=21
